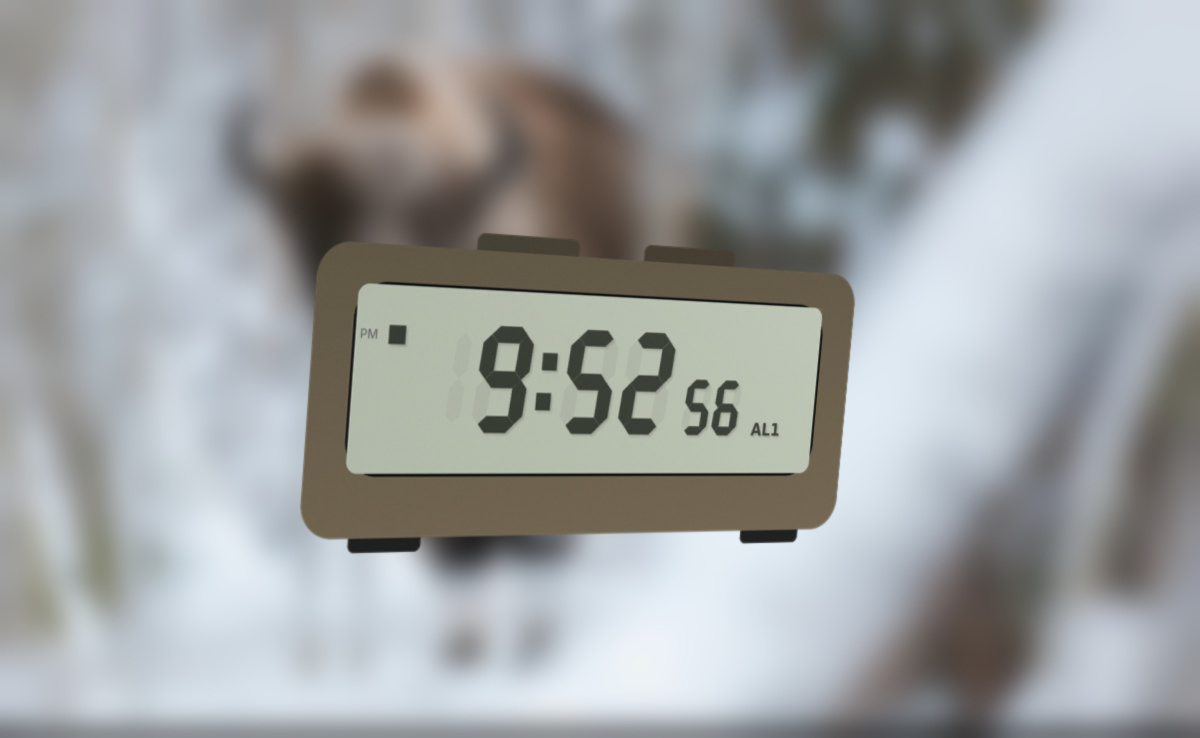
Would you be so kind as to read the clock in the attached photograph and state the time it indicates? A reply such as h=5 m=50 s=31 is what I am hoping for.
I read h=9 m=52 s=56
